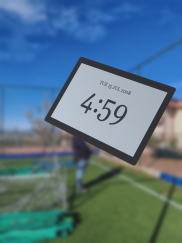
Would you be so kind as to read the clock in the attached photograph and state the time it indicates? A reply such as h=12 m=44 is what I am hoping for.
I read h=4 m=59
